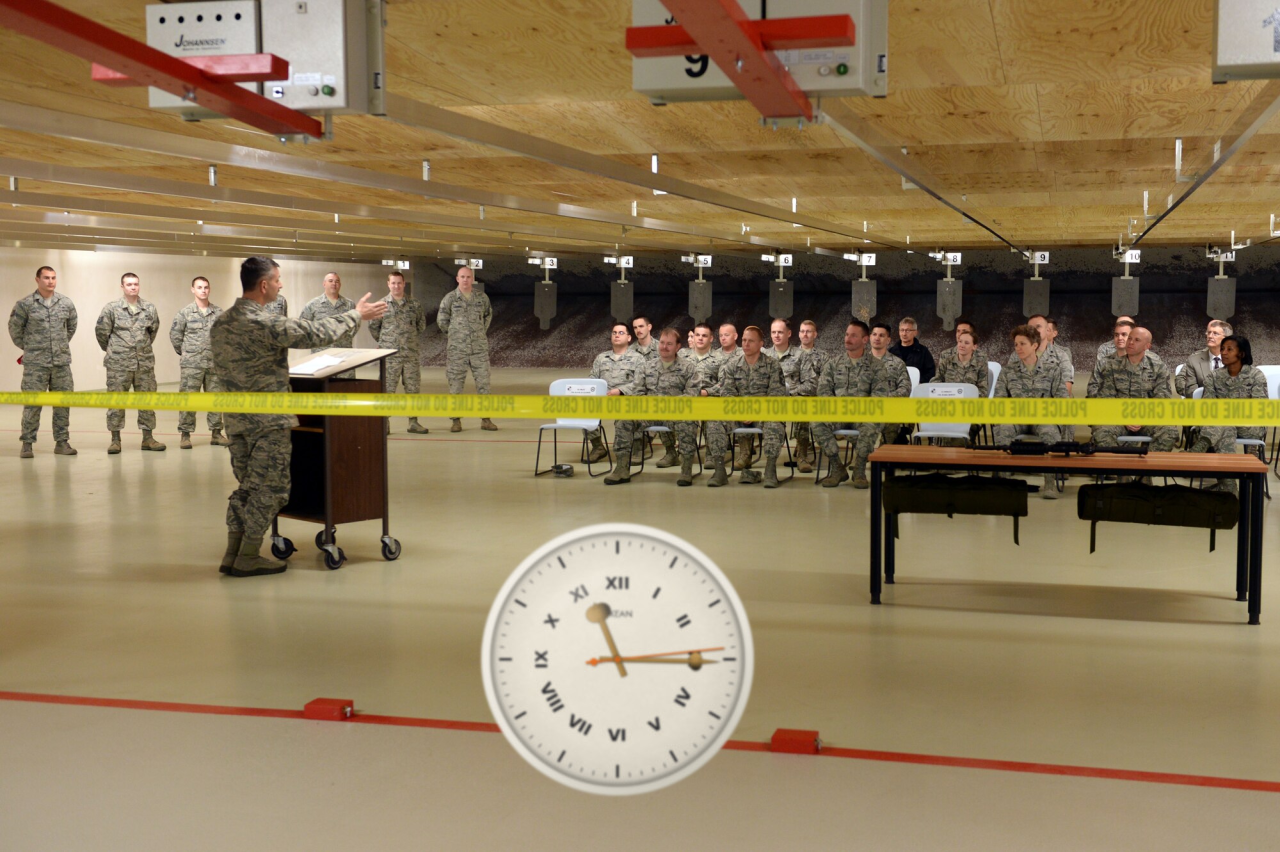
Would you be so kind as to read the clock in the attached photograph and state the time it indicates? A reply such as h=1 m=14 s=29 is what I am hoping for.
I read h=11 m=15 s=14
